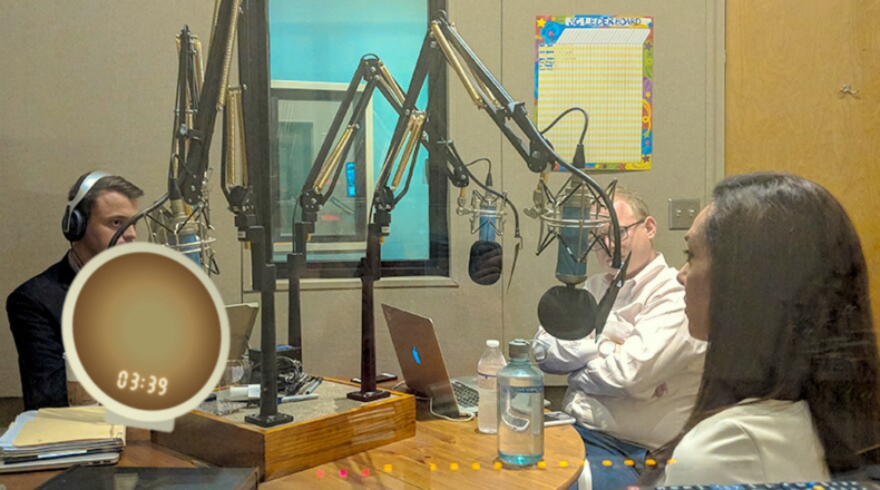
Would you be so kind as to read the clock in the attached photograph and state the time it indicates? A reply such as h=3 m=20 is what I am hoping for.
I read h=3 m=39
